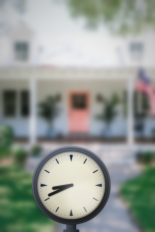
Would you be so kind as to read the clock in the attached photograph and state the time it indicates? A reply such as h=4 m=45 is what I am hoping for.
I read h=8 m=41
